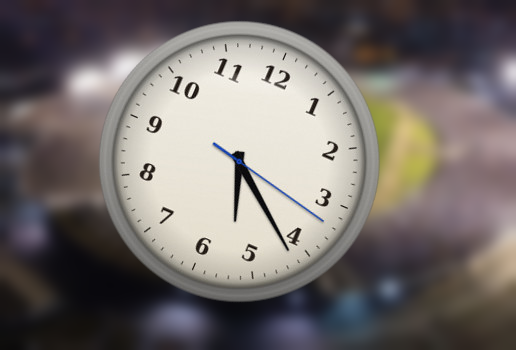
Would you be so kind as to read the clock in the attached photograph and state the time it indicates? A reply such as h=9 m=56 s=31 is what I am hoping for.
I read h=5 m=21 s=17
